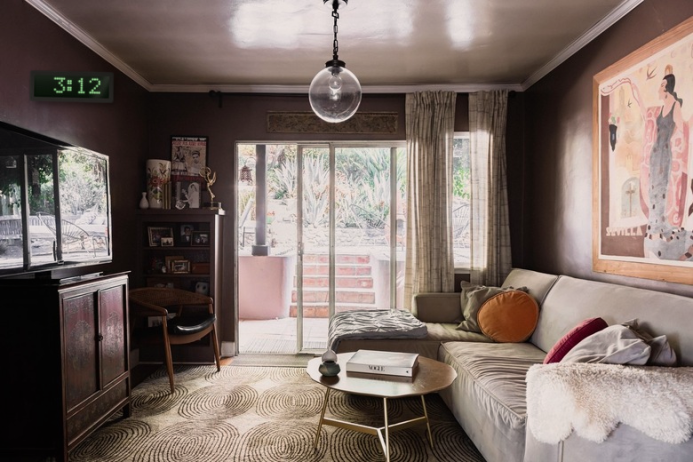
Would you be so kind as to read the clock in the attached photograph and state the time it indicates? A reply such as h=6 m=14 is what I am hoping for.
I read h=3 m=12
